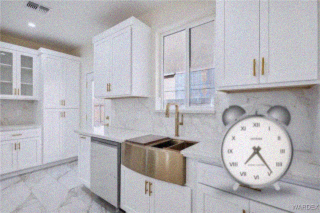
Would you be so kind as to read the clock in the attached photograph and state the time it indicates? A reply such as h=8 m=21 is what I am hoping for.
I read h=7 m=24
